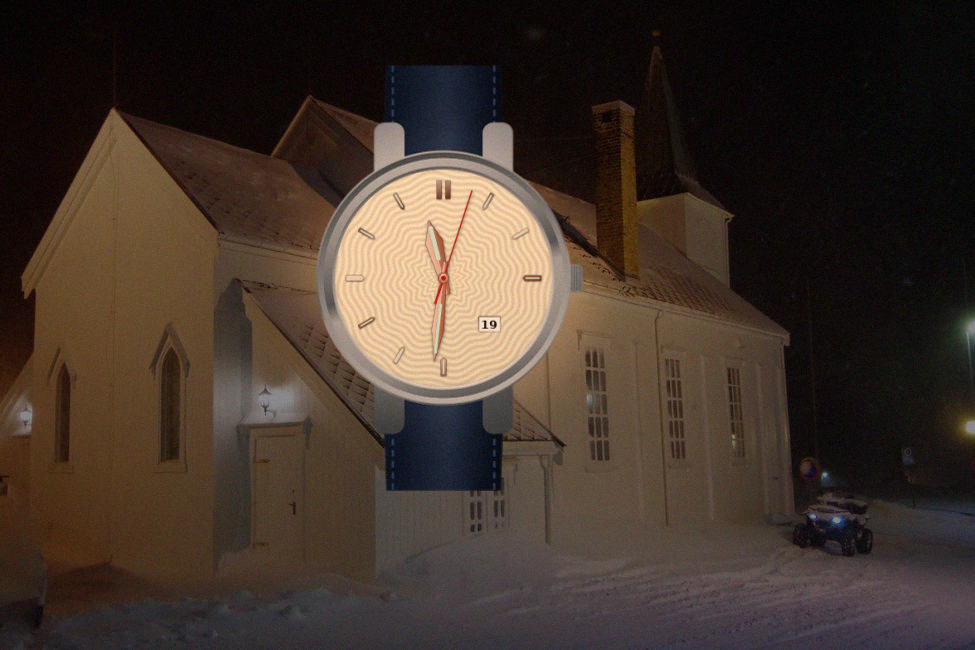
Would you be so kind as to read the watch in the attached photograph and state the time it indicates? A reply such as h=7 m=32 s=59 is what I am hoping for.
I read h=11 m=31 s=3
